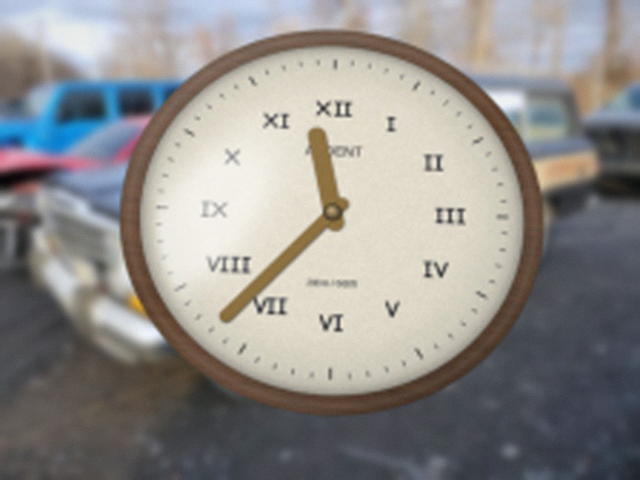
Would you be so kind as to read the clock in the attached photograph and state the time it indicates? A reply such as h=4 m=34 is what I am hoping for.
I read h=11 m=37
